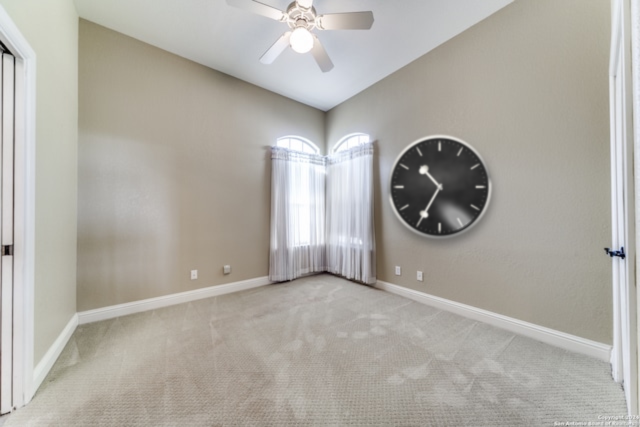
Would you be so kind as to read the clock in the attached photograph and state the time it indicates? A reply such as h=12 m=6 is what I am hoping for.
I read h=10 m=35
